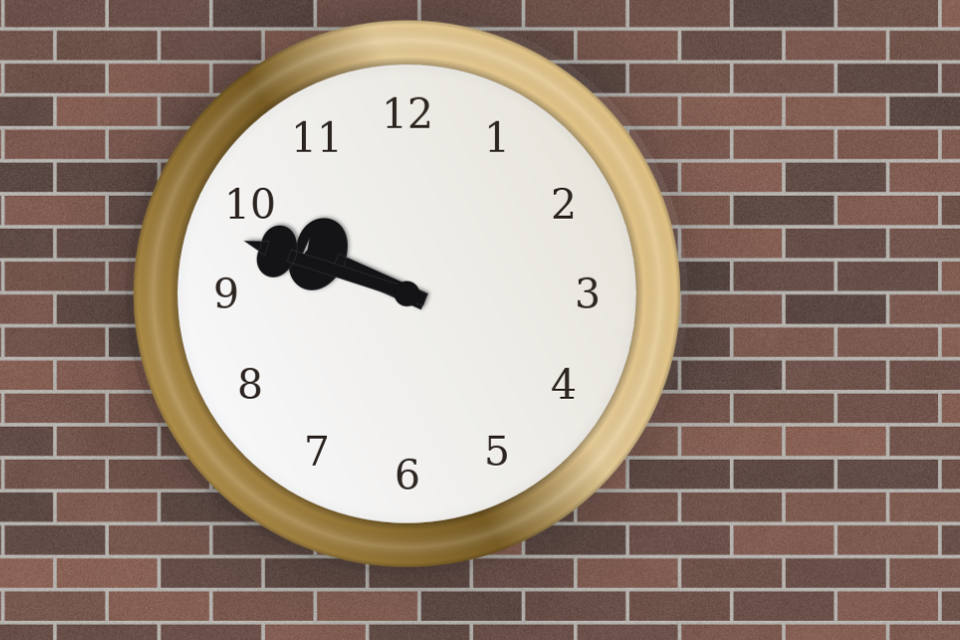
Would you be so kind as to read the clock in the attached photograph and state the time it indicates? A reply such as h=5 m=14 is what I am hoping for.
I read h=9 m=48
